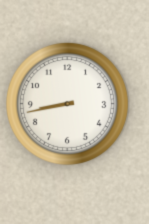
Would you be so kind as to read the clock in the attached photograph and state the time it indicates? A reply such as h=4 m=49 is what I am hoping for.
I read h=8 m=43
